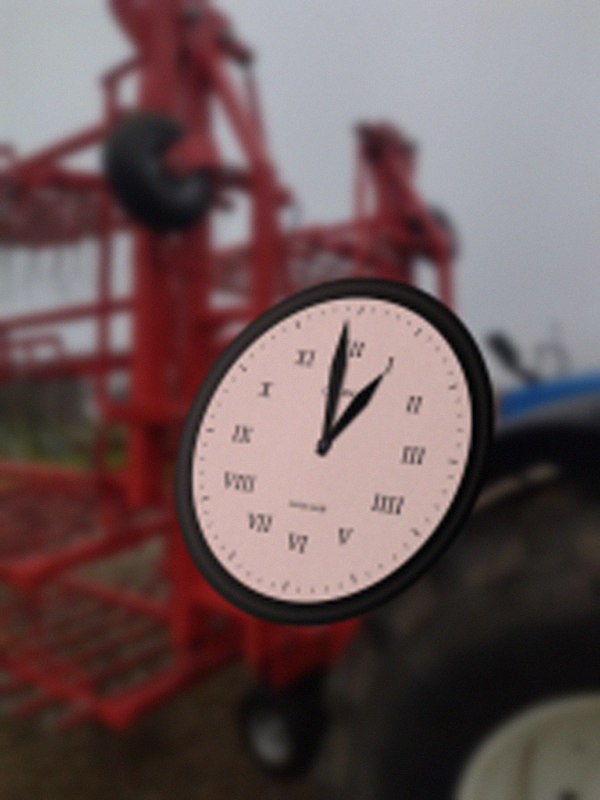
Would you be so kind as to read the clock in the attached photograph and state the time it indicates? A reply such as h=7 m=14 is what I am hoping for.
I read h=12 m=59
